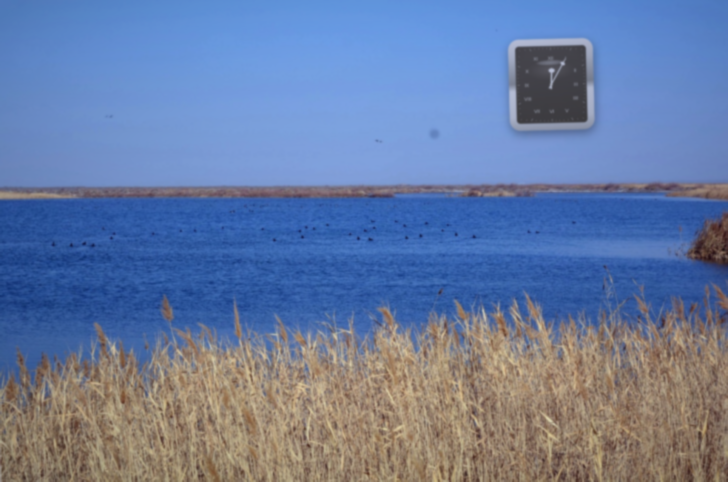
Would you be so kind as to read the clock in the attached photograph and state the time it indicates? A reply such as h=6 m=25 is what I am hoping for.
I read h=12 m=5
